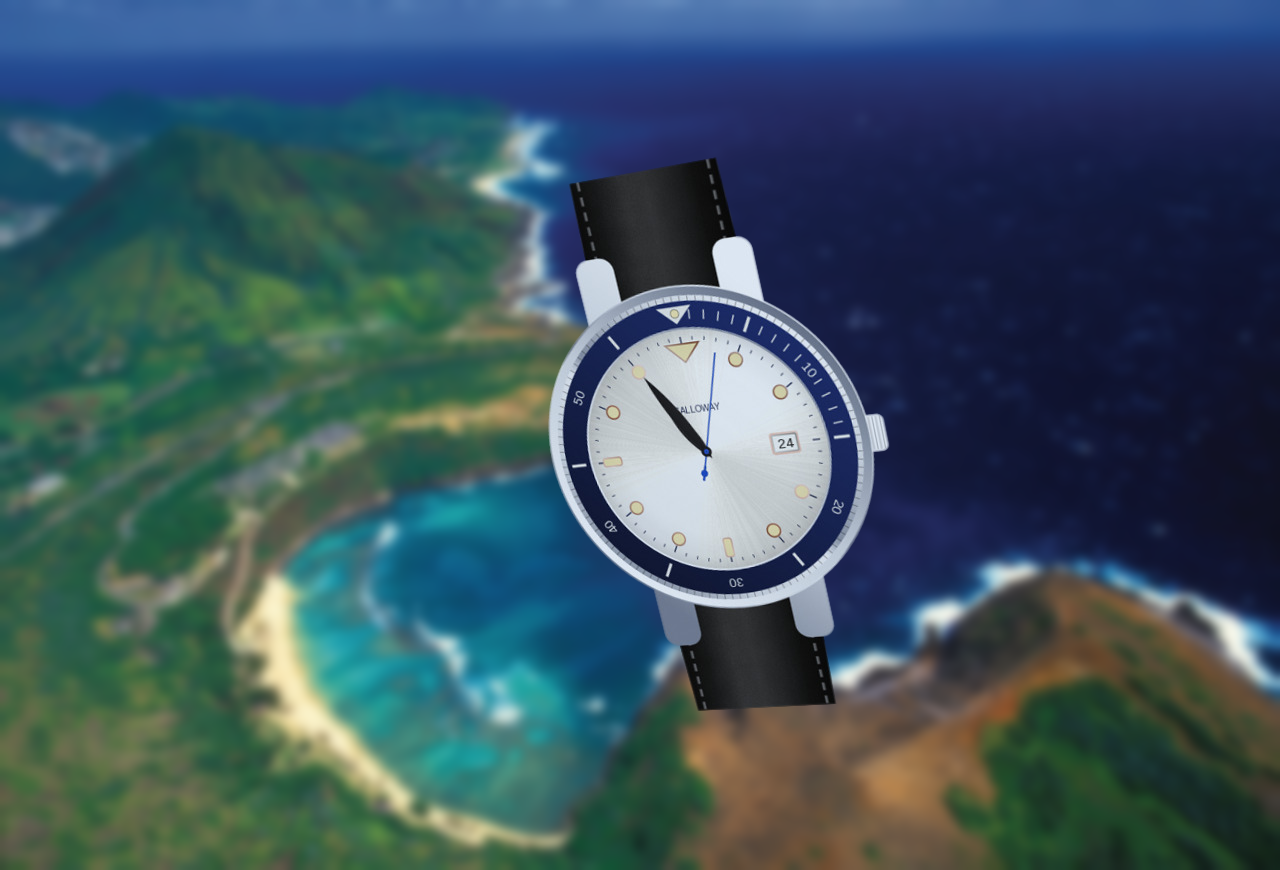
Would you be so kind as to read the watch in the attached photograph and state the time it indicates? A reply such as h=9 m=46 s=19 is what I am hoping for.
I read h=10 m=55 s=3
